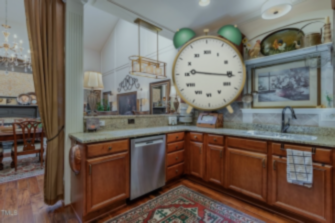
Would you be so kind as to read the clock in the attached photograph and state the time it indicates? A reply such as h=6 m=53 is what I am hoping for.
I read h=9 m=16
